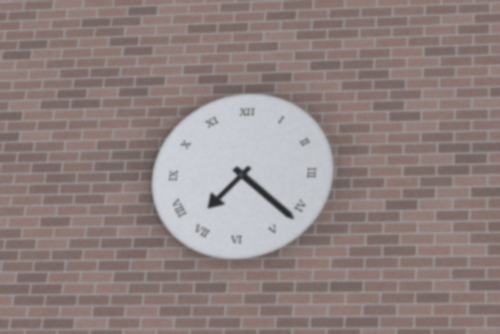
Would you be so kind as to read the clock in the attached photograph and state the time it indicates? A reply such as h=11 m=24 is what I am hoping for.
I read h=7 m=22
